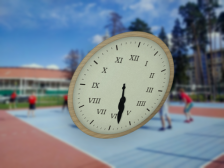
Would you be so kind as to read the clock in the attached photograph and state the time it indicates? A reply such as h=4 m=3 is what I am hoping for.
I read h=5 m=28
